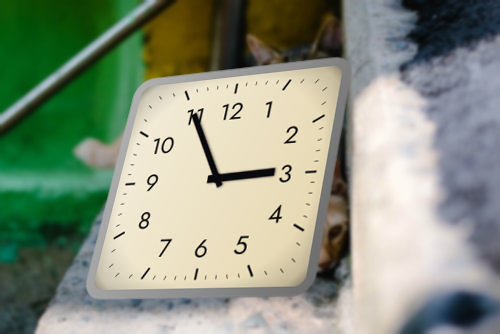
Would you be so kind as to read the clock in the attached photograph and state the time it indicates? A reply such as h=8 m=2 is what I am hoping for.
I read h=2 m=55
